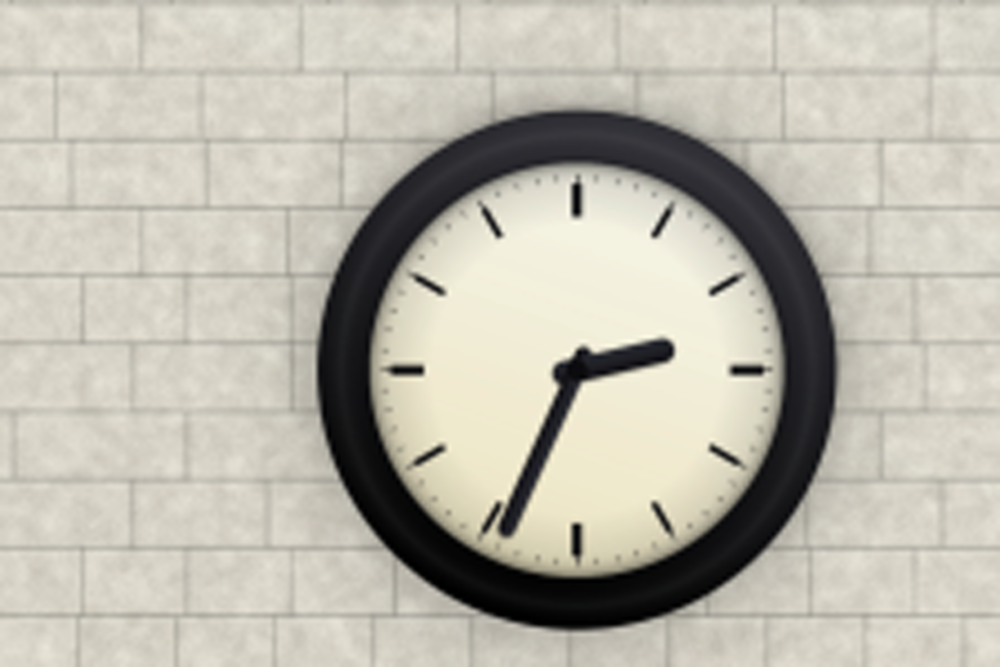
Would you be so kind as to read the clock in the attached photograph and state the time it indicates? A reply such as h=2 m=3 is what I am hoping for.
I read h=2 m=34
